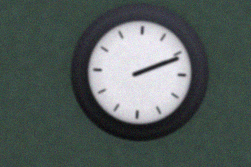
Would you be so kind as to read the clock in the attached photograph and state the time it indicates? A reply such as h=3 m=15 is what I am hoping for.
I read h=2 m=11
